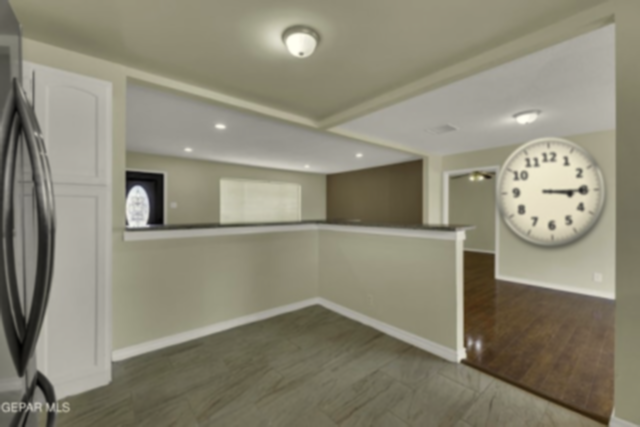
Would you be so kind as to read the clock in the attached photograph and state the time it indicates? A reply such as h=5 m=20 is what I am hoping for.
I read h=3 m=15
